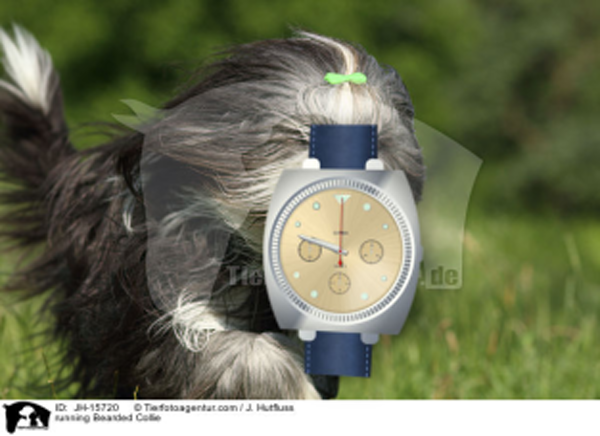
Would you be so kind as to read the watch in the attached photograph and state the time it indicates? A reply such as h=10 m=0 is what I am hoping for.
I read h=9 m=48
